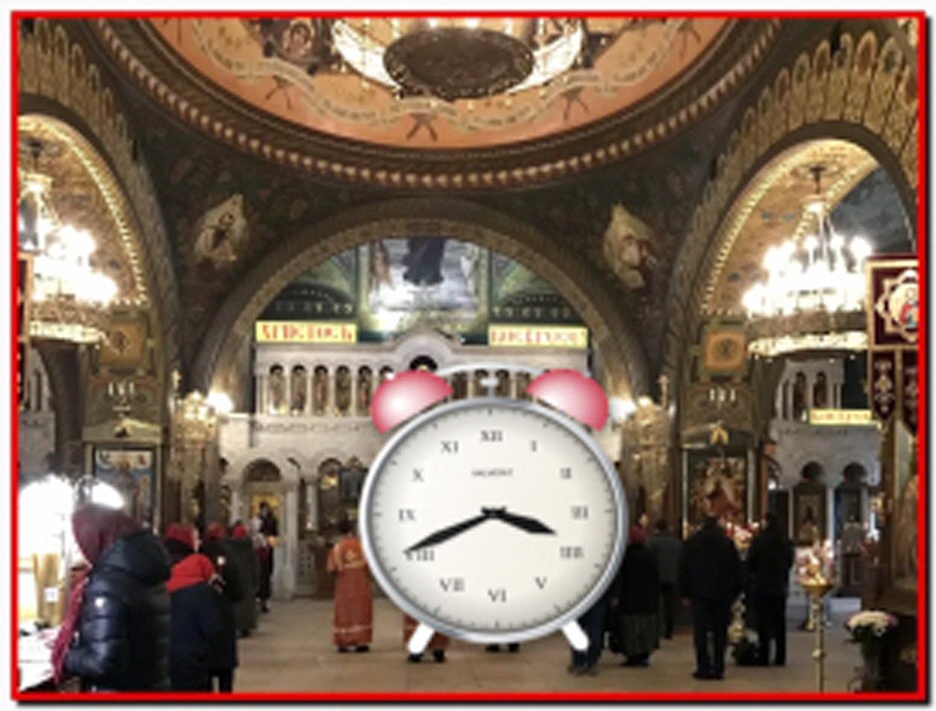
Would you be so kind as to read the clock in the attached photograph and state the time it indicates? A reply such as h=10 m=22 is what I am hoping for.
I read h=3 m=41
